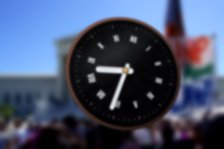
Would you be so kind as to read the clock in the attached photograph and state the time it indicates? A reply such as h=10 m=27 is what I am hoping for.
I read h=8 m=31
